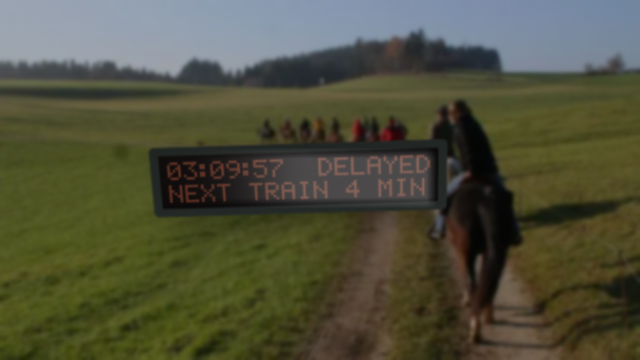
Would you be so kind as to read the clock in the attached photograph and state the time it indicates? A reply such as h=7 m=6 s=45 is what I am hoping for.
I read h=3 m=9 s=57
